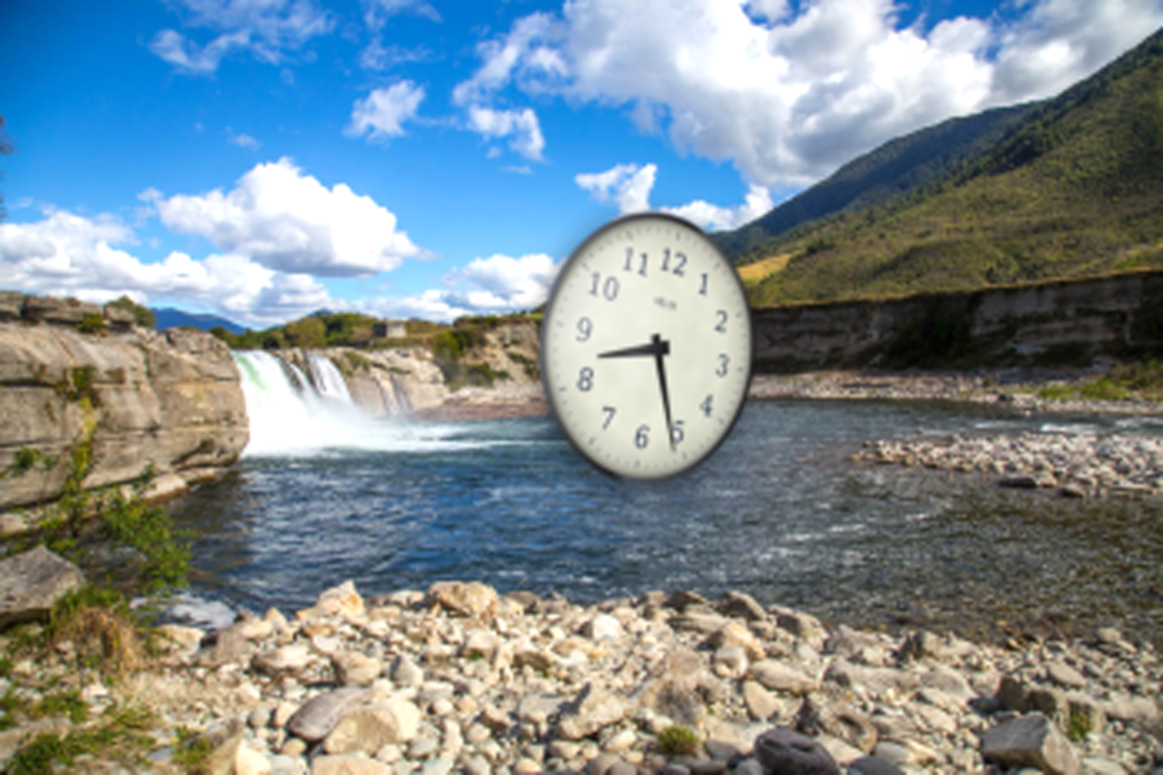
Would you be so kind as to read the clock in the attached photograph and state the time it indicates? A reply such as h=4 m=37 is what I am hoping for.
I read h=8 m=26
